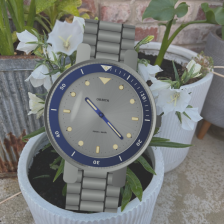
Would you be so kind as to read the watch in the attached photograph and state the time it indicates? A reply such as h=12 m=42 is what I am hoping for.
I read h=10 m=22
